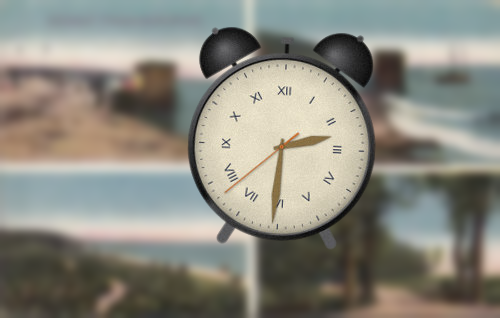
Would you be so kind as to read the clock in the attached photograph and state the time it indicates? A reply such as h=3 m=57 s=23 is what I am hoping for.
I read h=2 m=30 s=38
